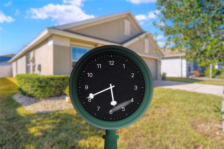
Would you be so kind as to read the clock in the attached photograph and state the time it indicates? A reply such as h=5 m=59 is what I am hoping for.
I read h=5 m=41
